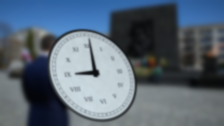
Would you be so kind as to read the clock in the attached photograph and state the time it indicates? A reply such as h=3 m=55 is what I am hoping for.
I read h=9 m=1
